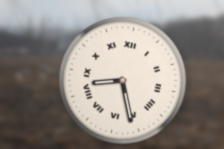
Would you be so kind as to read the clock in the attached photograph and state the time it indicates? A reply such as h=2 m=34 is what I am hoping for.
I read h=8 m=26
